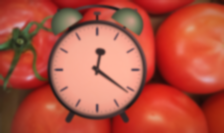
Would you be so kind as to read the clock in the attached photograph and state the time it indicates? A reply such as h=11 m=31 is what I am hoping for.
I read h=12 m=21
